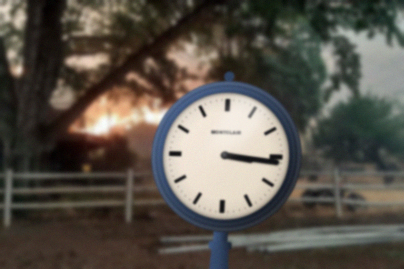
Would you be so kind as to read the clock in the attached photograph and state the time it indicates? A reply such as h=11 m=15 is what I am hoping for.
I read h=3 m=16
